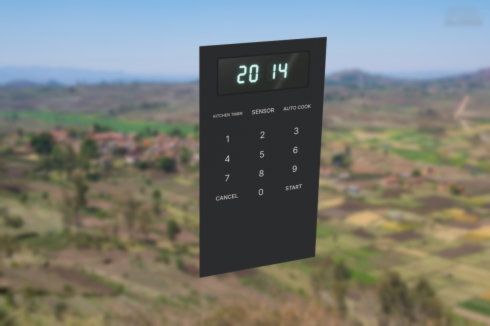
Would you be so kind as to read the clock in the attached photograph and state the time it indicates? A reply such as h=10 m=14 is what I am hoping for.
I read h=20 m=14
